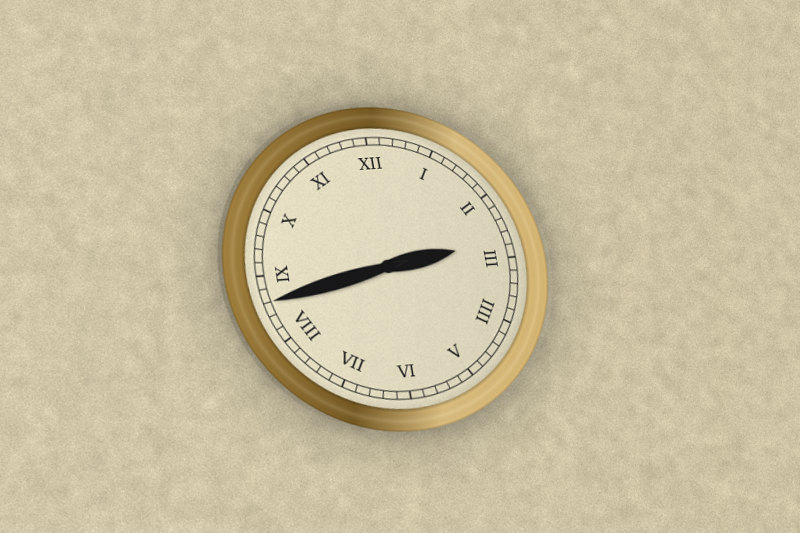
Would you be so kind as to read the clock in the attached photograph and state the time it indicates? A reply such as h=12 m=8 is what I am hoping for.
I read h=2 m=43
